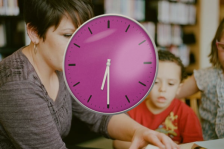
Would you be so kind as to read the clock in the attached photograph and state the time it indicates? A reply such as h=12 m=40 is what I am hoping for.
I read h=6 m=30
